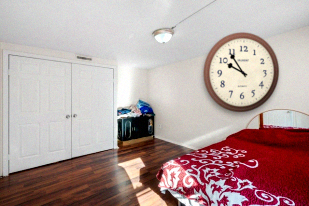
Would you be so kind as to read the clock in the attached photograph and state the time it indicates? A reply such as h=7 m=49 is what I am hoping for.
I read h=9 m=54
